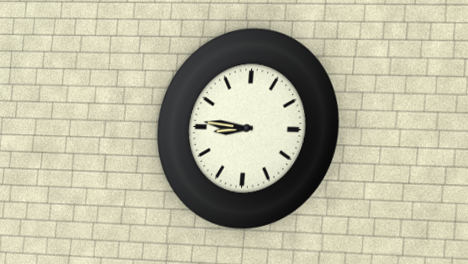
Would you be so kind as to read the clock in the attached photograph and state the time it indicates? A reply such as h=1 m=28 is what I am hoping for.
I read h=8 m=46
